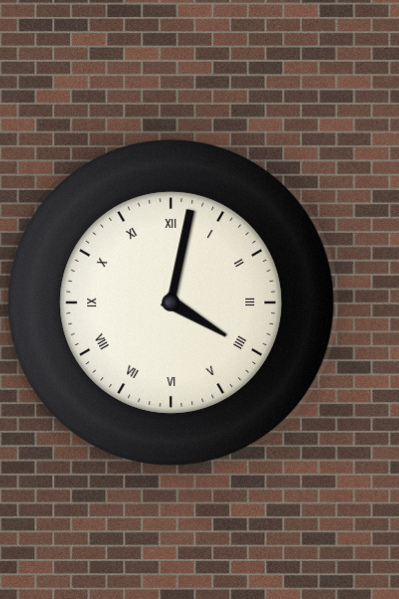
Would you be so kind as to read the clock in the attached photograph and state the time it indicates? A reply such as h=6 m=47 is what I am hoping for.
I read h=4 m=2
